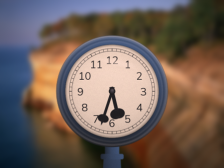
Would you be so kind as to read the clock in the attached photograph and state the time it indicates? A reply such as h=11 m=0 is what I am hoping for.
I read h=5 m=33
